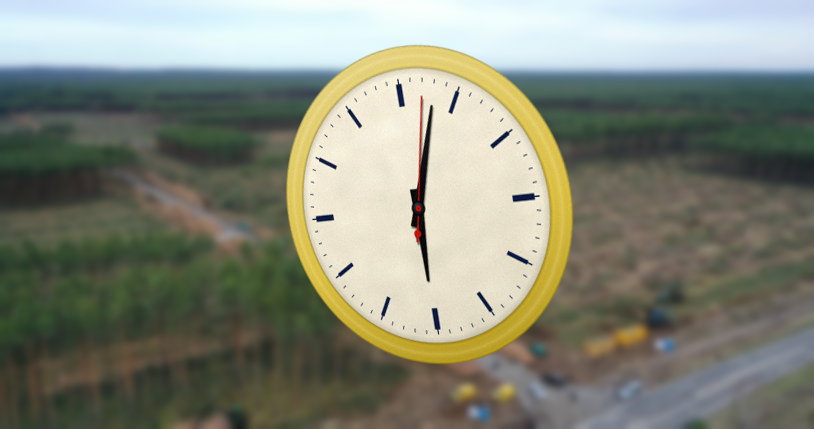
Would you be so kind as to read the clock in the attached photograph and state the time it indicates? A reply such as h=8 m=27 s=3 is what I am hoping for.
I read h=6 m=3 s=2
